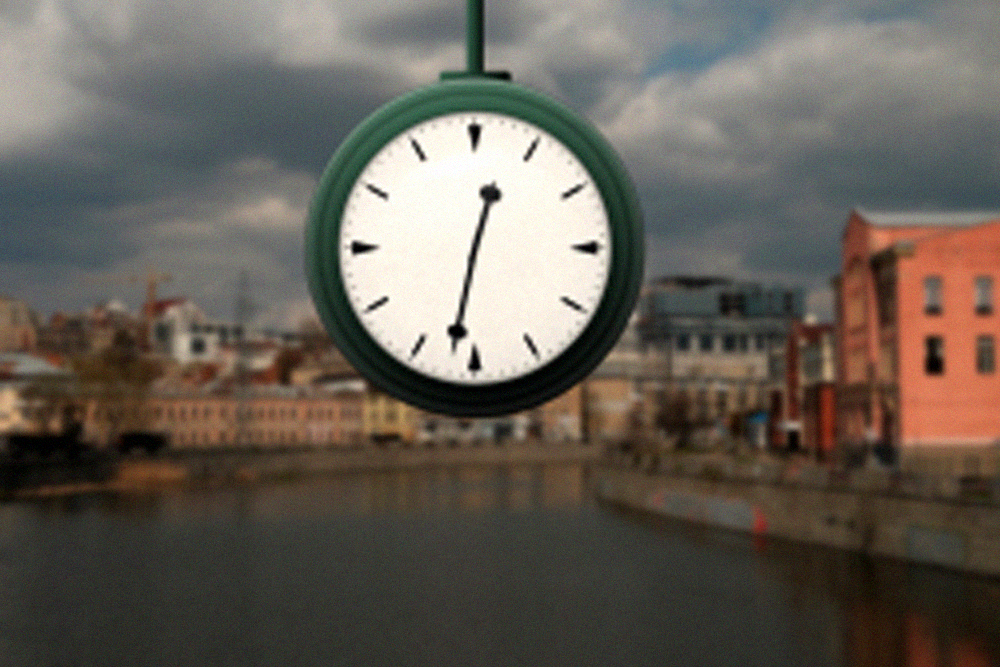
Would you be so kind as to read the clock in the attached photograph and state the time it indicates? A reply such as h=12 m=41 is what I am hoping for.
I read h=12 m=32
